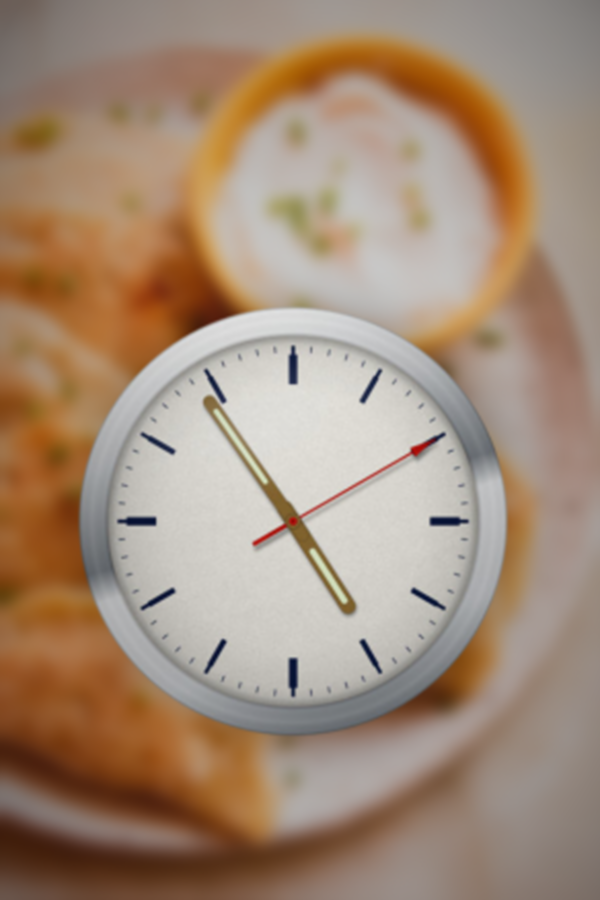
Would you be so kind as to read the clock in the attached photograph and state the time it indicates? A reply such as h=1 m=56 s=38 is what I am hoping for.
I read h=4 m=54 s=10
